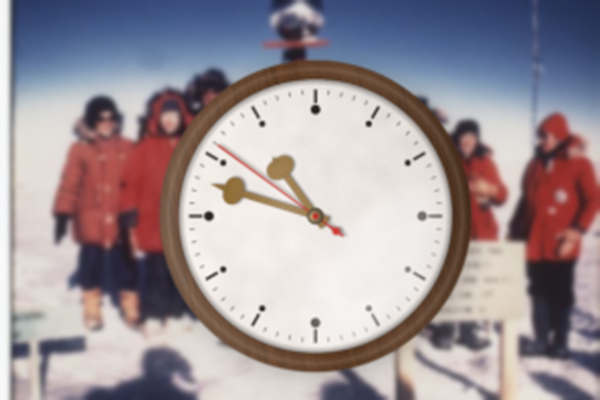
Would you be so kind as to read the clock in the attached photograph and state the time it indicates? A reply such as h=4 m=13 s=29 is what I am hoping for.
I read h=10 m=47 s=51
